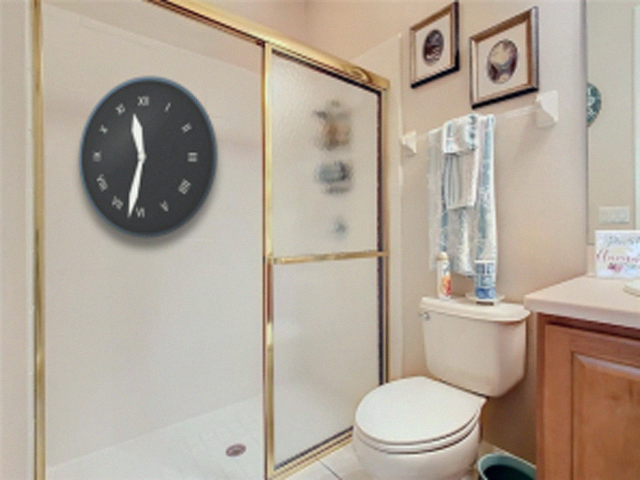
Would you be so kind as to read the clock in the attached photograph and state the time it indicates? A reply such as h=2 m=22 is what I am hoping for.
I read h=11 m=32
